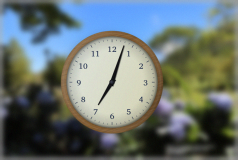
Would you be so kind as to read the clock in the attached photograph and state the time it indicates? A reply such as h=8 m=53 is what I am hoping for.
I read h=7 m=3
